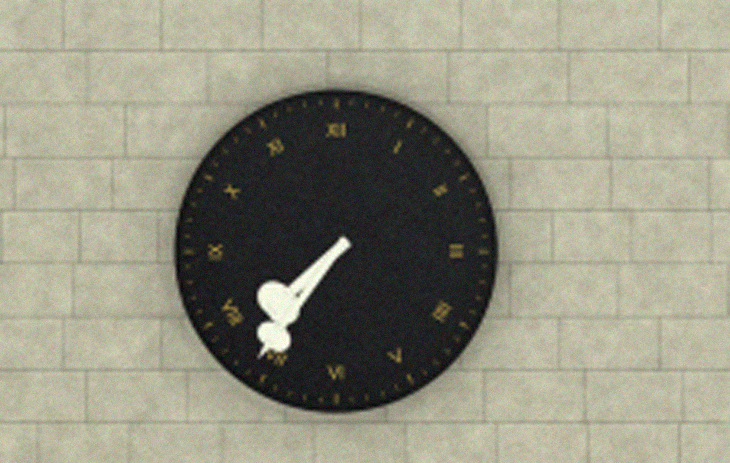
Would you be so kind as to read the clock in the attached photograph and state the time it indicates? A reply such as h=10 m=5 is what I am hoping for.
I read h=7 m=36
